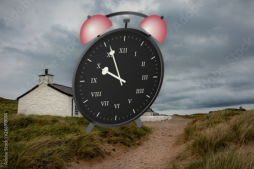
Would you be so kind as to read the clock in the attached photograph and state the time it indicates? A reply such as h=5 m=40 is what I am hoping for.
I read h=9 m=56
